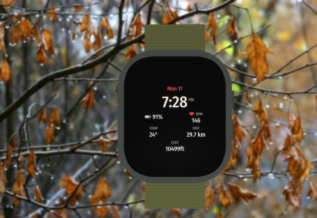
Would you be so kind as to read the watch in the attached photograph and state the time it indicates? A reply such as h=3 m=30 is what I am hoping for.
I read h=7 m=28
